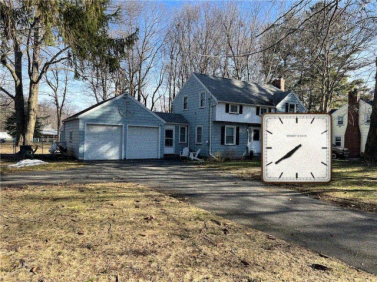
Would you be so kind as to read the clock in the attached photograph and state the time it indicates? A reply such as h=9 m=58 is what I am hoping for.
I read h=7 m=39
